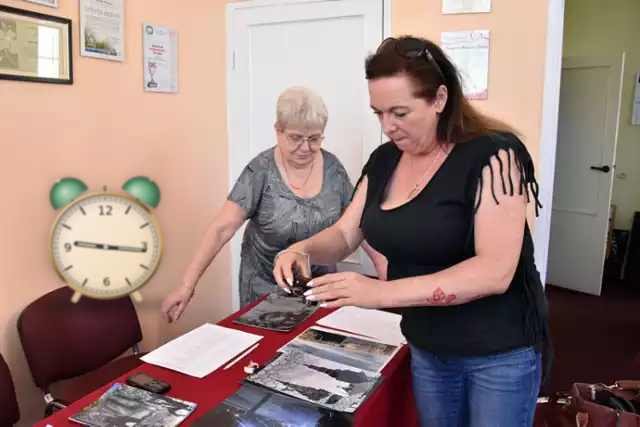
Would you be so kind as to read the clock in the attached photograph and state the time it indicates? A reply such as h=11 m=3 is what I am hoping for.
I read h=9 m=16
